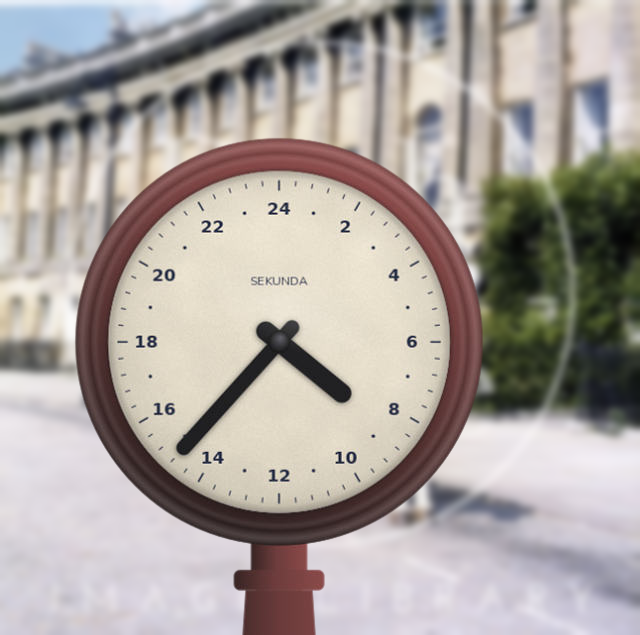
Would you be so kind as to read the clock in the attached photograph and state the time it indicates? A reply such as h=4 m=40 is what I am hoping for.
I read h=8 m=37
